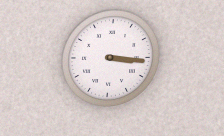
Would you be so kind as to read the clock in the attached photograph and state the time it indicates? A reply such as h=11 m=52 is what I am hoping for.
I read h=3 m=16
